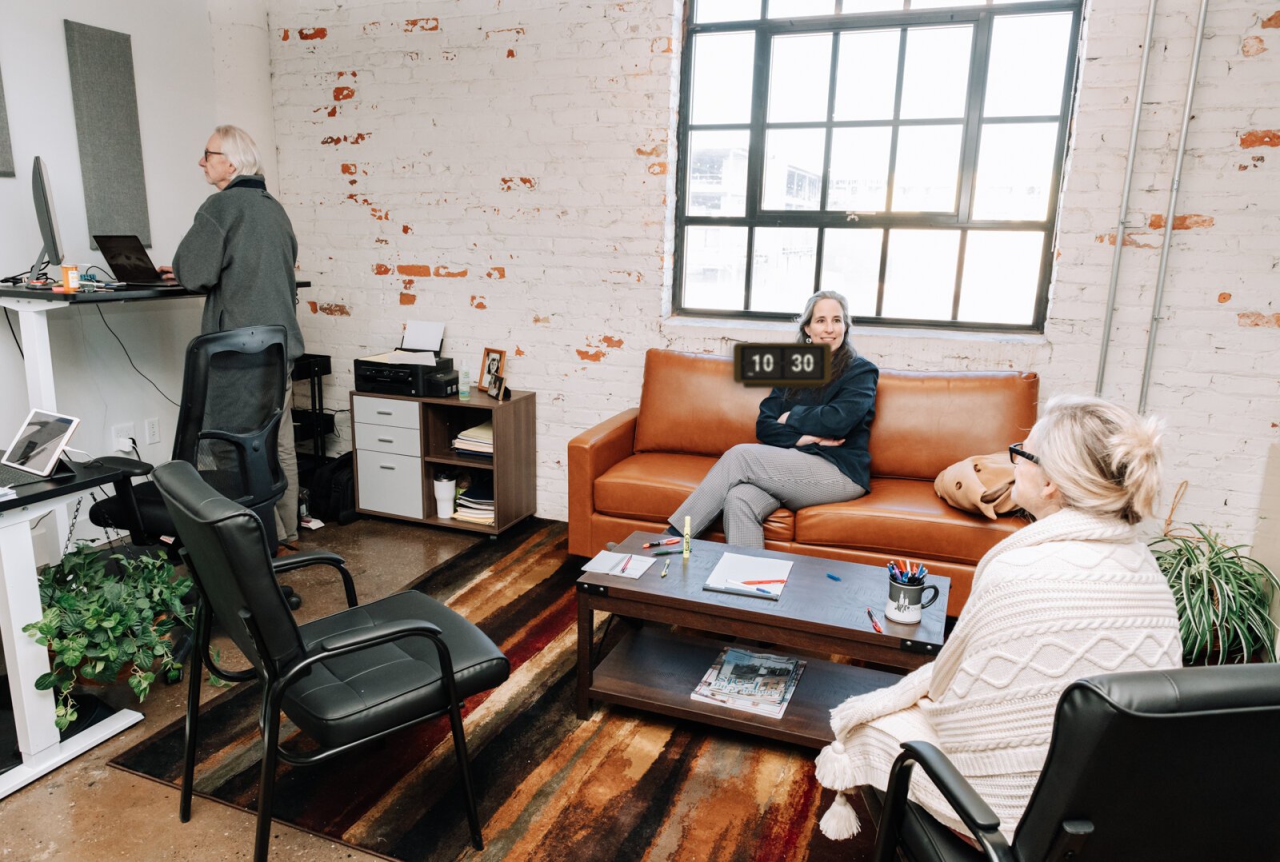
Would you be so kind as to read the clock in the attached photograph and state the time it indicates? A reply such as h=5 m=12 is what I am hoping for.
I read h=10 m=30
